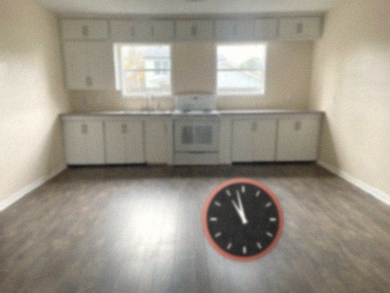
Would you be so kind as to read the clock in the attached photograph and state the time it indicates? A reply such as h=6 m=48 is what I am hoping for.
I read h=10 m=58
